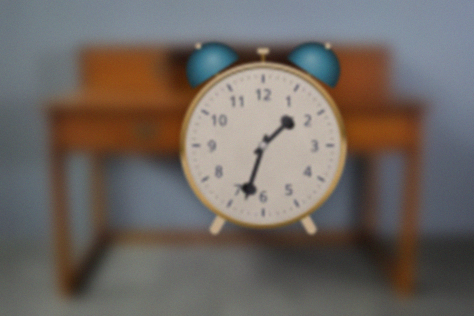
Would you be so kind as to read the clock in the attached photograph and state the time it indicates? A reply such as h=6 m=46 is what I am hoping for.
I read h=1 m=33
